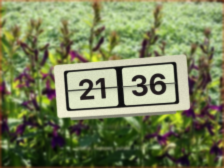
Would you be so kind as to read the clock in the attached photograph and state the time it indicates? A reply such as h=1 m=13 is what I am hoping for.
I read h=21 m=36
